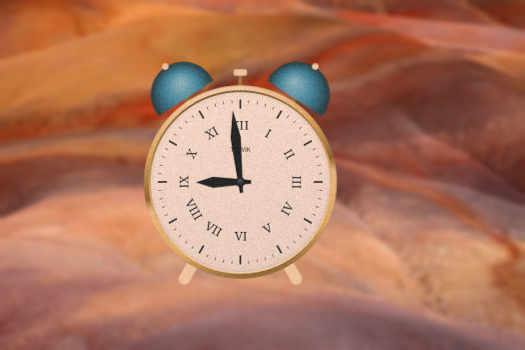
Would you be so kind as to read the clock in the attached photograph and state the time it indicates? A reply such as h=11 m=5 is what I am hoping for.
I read h=8 m=59
